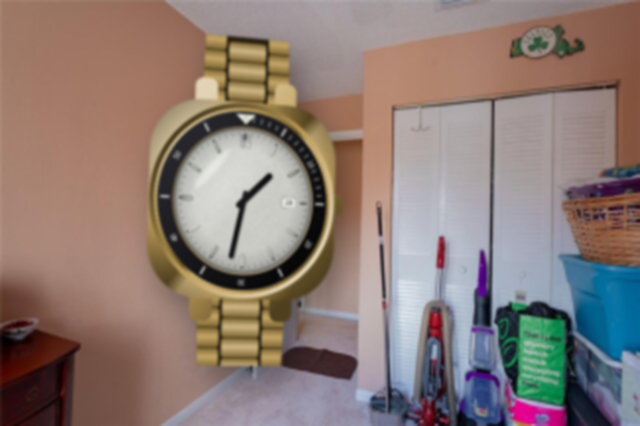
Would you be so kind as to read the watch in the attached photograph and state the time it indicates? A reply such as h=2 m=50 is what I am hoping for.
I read h=1 m=32
